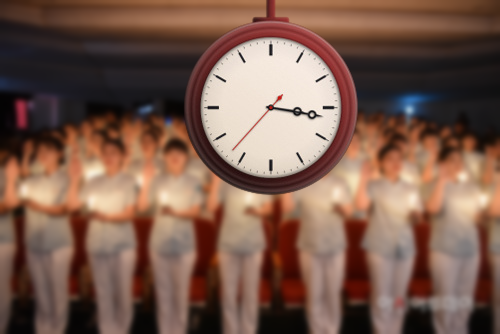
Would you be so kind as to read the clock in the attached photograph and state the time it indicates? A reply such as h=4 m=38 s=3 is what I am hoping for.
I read h=3 m=16 s=37
